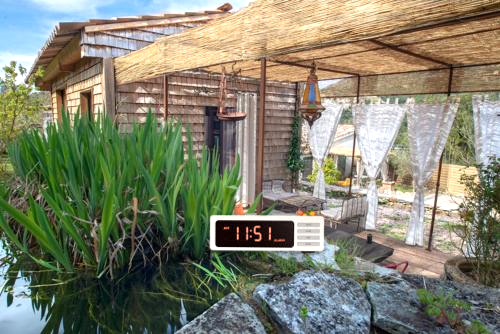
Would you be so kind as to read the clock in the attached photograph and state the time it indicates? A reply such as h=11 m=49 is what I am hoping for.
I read h=11 m=51
